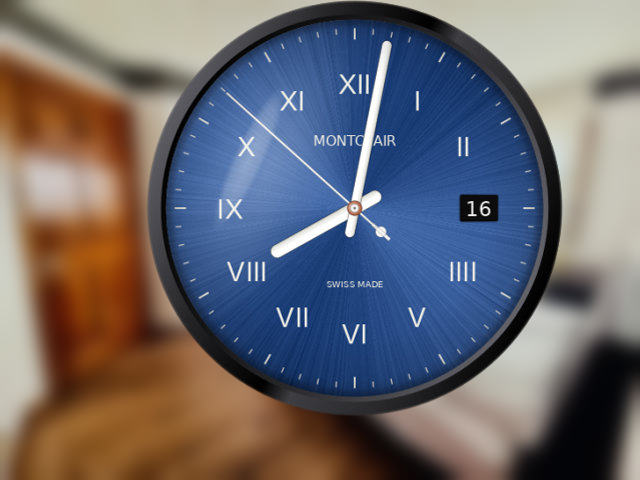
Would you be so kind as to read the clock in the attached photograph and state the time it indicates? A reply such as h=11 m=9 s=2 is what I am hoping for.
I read h=8 m=1 s=52
